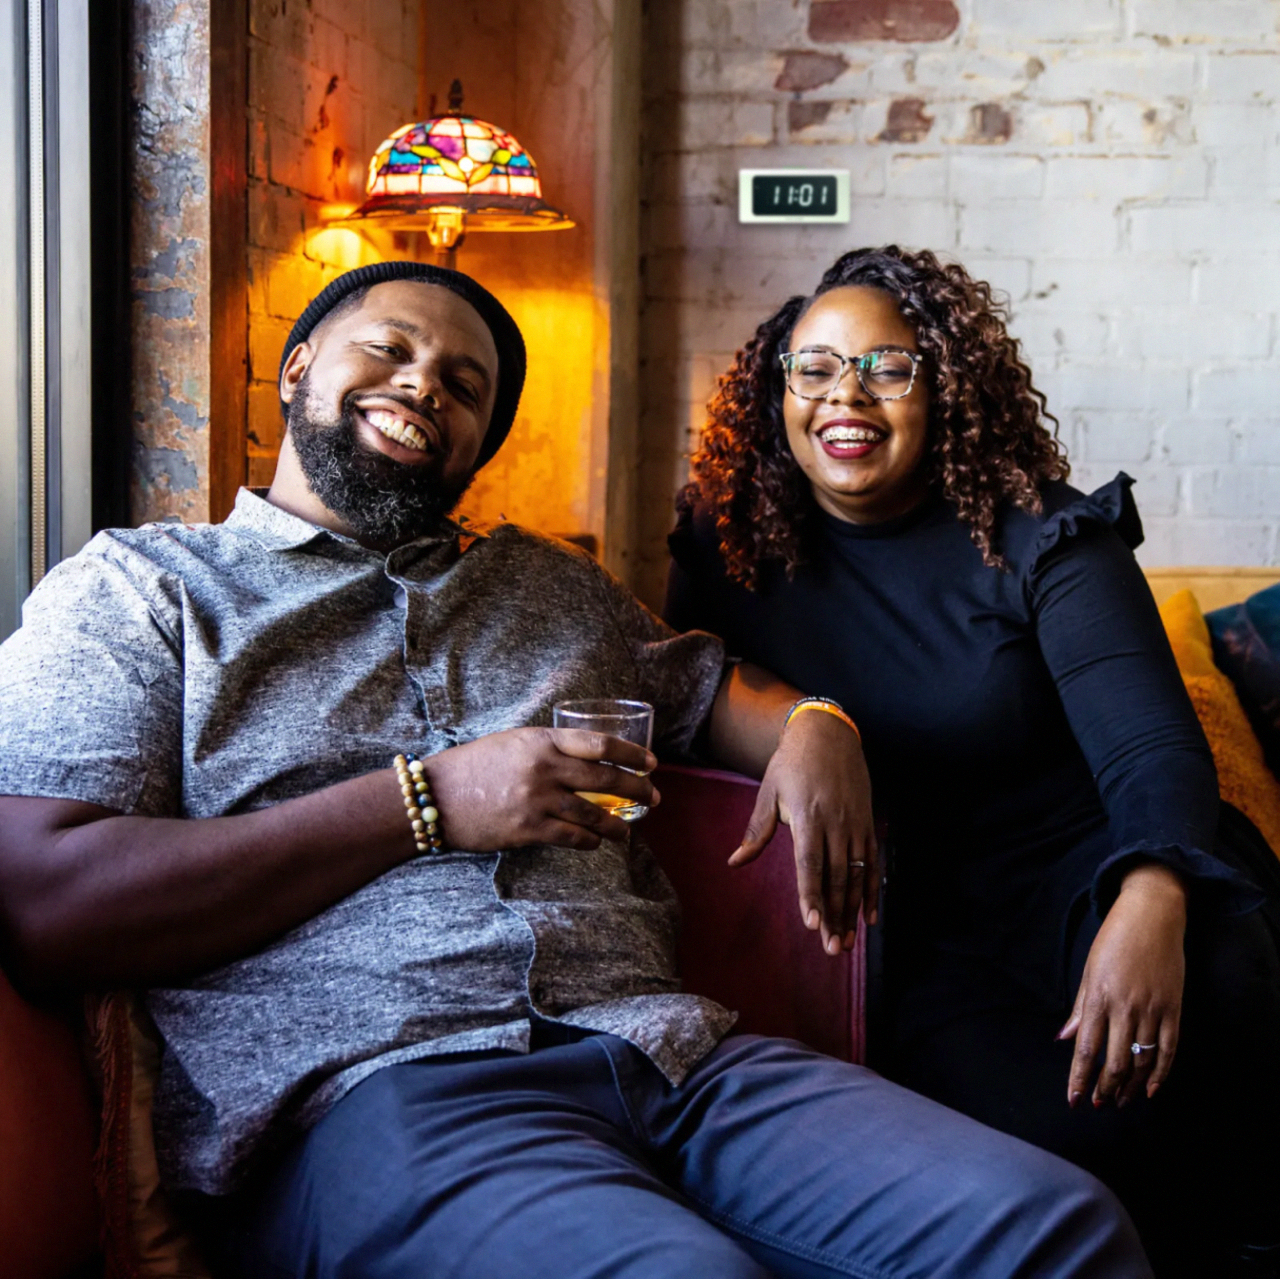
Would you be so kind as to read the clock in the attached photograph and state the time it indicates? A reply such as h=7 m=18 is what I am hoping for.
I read h=11 m=1
